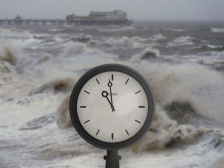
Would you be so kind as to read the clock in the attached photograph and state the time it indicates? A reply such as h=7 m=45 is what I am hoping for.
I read h=10 m=59
